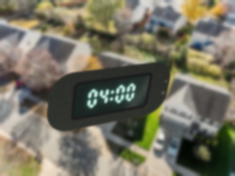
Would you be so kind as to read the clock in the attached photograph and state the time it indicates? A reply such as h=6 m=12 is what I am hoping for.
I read h=4 m=0
